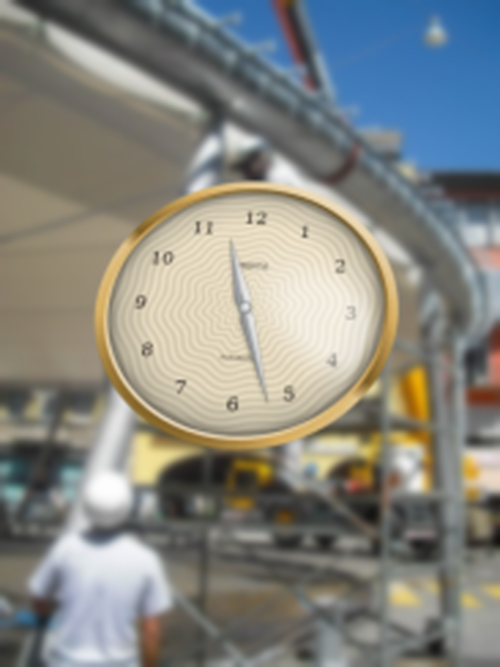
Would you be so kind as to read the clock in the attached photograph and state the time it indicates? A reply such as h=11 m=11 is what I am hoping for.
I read h=11 m=27
